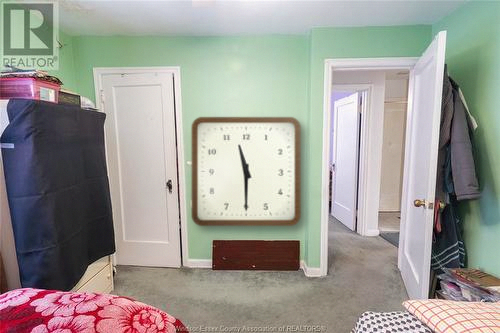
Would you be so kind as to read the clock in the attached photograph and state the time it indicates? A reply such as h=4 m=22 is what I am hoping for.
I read h=11 m=30
